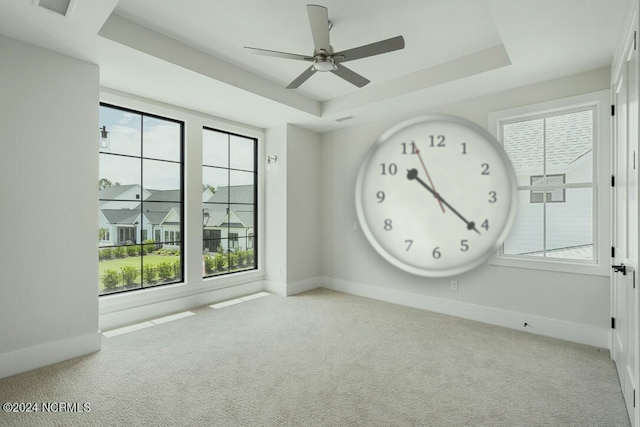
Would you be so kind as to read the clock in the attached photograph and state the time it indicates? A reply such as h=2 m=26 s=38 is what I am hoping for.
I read h=10 m=21 s=56
